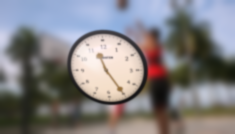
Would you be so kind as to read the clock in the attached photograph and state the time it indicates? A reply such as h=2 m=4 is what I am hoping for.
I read h=11 m=25
